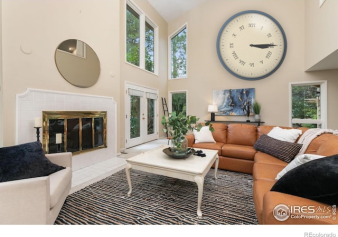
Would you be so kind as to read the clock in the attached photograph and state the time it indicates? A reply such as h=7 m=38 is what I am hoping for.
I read h=3 m=15
